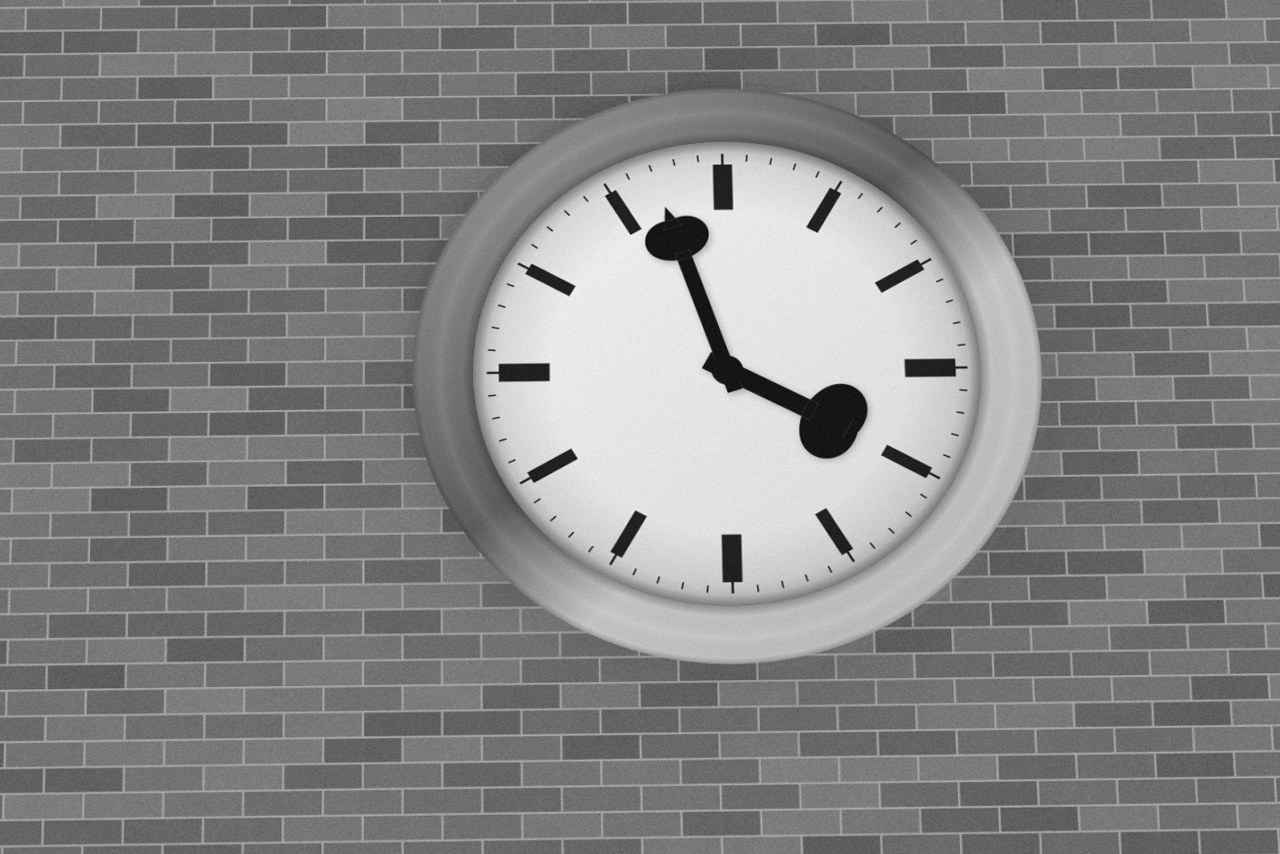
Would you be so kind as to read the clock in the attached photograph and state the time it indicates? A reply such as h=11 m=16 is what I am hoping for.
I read h=3 m=57
